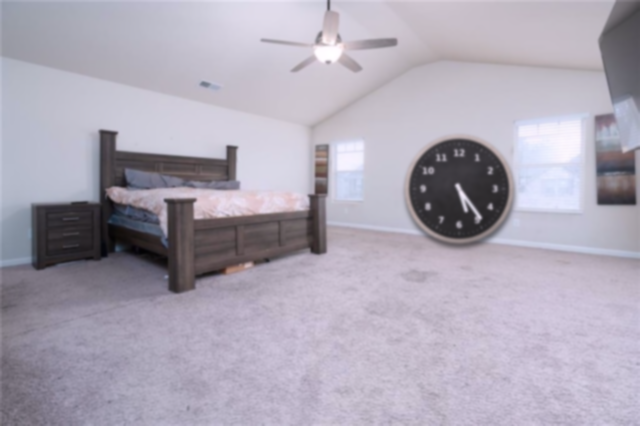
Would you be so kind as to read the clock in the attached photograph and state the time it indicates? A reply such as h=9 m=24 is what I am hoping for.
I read h=5 m=24
